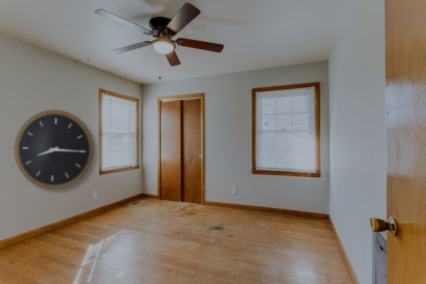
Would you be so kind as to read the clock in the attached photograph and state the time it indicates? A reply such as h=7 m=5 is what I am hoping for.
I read h=8 m=15
